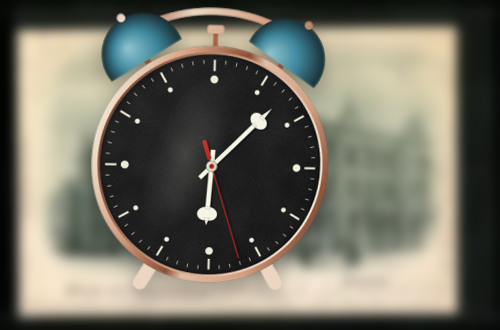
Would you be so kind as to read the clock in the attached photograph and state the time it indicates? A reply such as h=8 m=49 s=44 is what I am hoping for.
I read h=6 m=7 s=27
